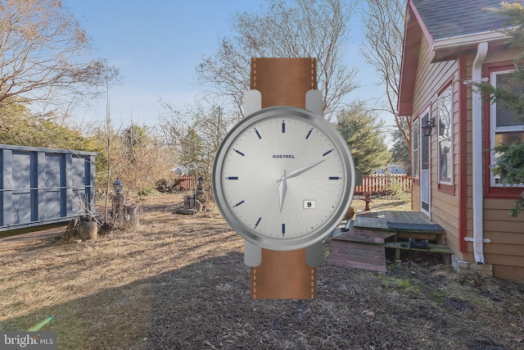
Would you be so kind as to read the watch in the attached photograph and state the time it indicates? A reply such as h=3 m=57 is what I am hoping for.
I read h=6 m=11
